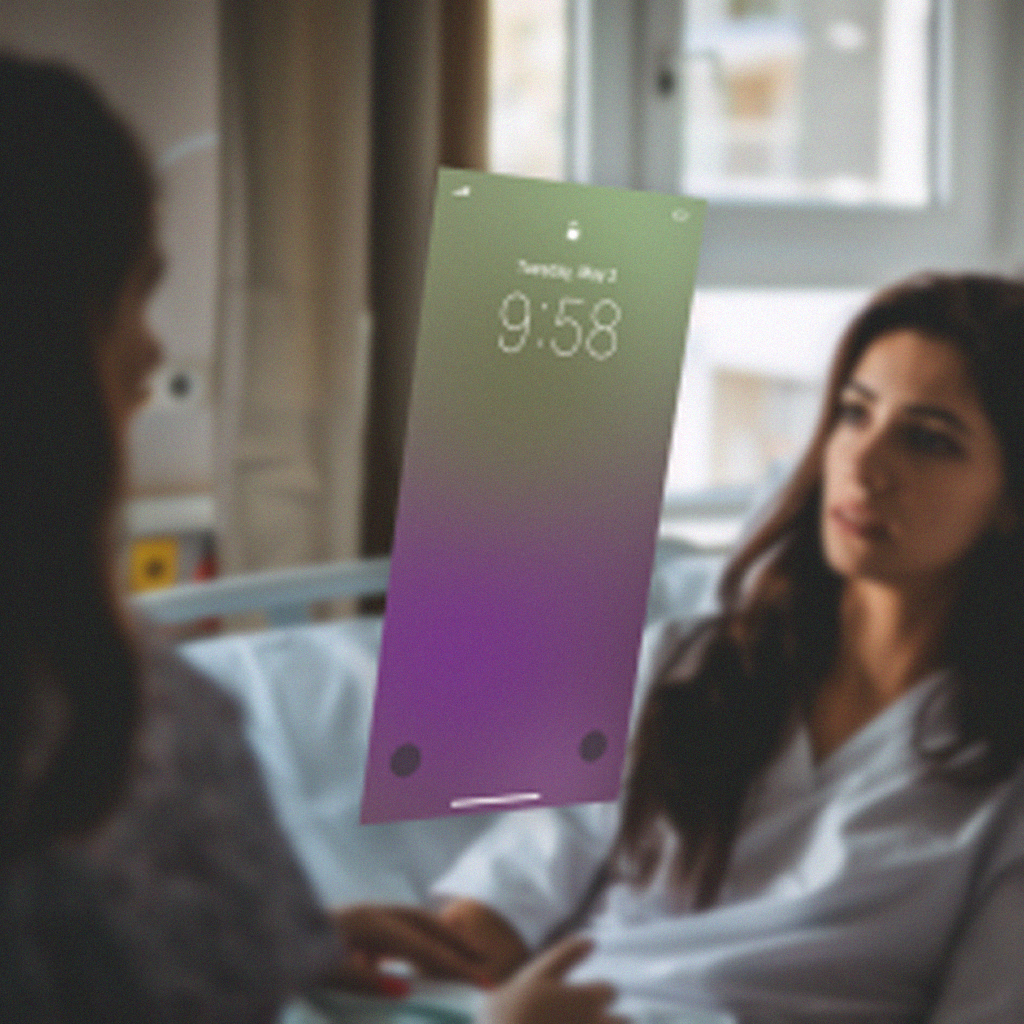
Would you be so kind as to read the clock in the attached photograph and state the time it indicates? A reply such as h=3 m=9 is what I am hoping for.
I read h=9 m=58
